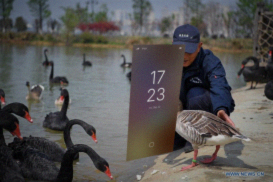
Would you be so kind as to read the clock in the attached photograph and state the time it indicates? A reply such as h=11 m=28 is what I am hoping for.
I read h=17 m=23
